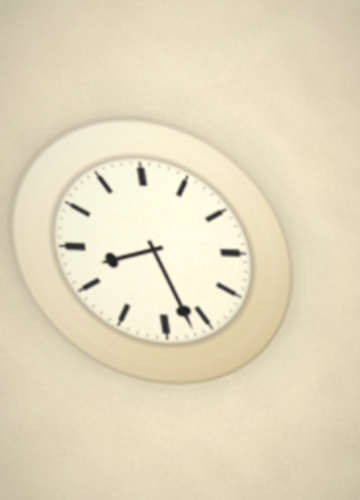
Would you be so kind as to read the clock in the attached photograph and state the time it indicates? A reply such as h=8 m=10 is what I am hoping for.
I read h=8 m=27
